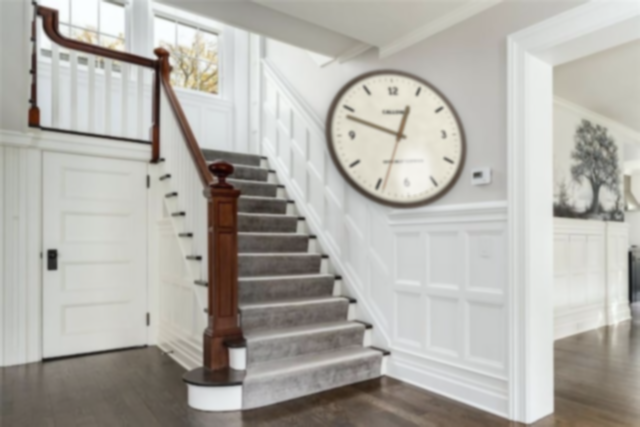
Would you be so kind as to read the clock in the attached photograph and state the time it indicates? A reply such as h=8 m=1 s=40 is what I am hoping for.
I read h=12 m=48 s=34
